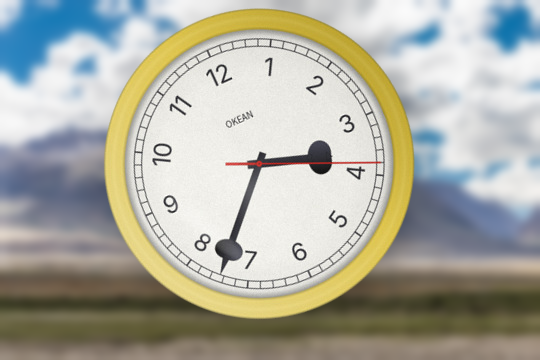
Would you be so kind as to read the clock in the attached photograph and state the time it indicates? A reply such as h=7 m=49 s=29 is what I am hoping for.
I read h=3 m=37 s=19
